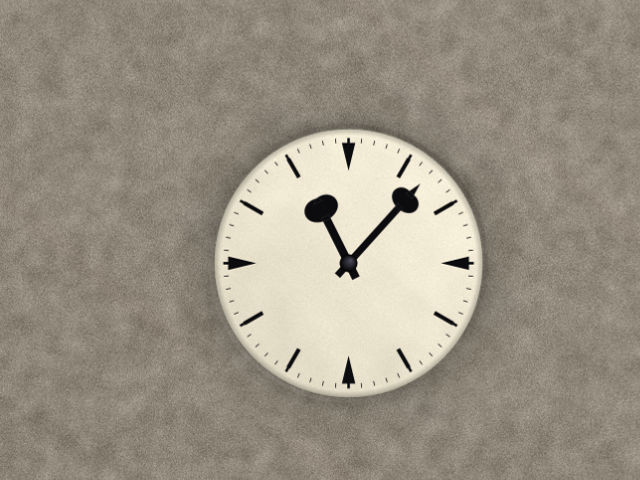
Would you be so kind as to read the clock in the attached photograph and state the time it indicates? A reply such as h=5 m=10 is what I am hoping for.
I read h=11 m=7
